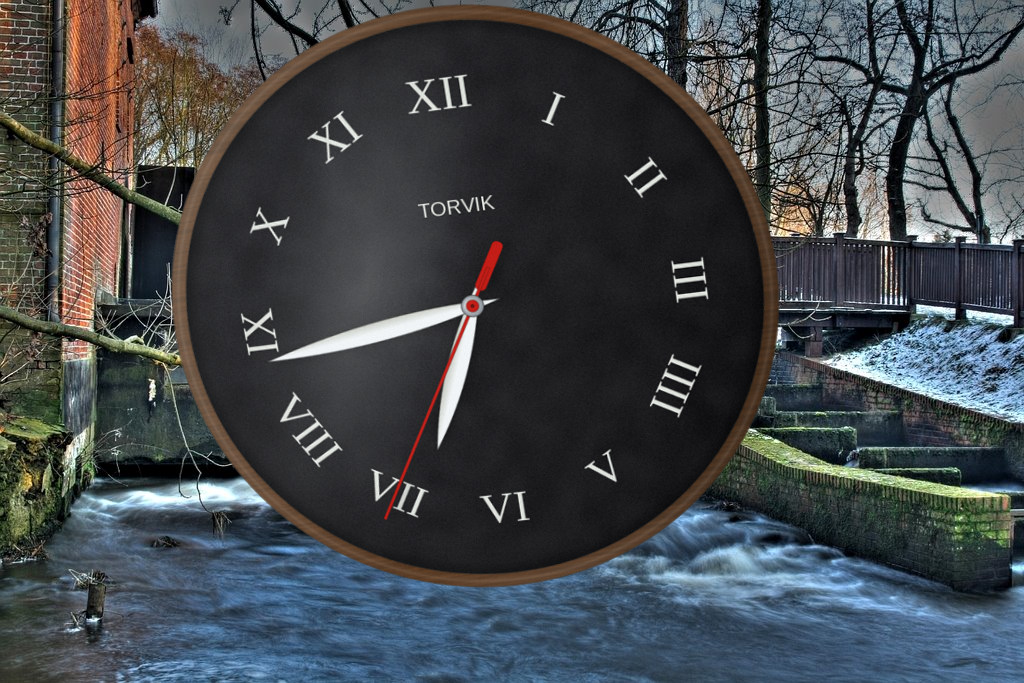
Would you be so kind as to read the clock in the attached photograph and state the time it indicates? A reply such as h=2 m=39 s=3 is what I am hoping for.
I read h=6 m=43 s=35
